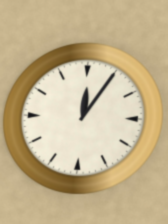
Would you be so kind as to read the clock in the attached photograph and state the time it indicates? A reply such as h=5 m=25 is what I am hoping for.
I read h=12 m=5
